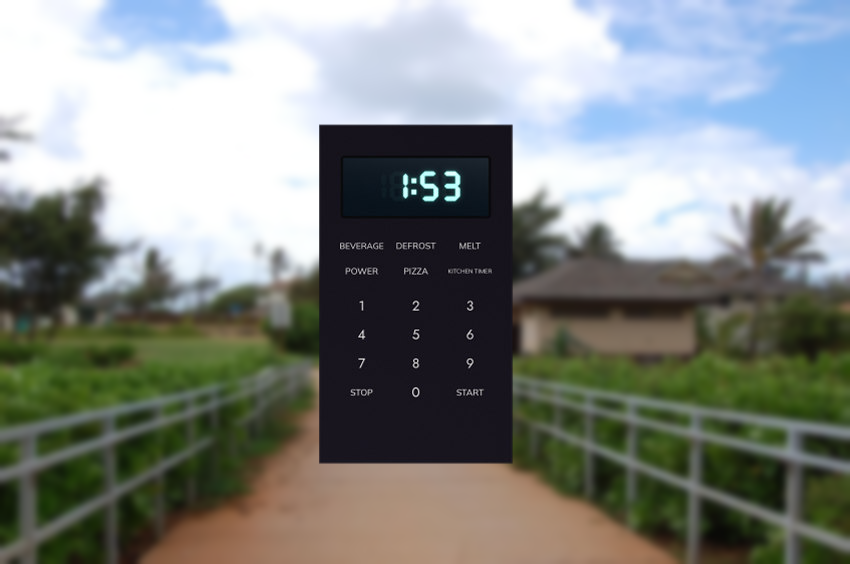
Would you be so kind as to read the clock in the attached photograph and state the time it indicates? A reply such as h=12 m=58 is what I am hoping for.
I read h=1 m=53
